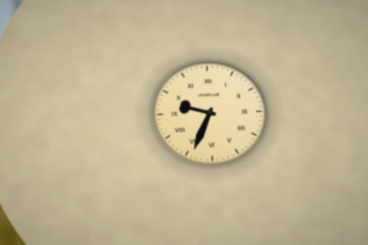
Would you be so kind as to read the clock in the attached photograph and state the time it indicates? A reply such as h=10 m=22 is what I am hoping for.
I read h=9 m=34
